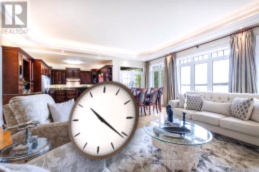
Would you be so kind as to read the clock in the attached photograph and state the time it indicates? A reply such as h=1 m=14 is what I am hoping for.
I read h=10 m=21
